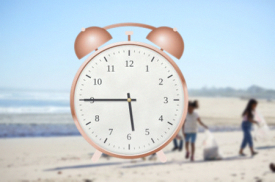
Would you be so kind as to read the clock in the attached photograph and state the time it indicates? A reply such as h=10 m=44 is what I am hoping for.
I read h=5 m=45
